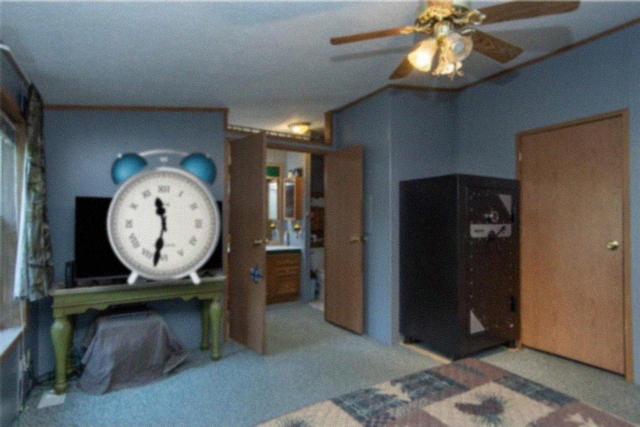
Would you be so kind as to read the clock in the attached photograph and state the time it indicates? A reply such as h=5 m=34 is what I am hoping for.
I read h=11 m=32
